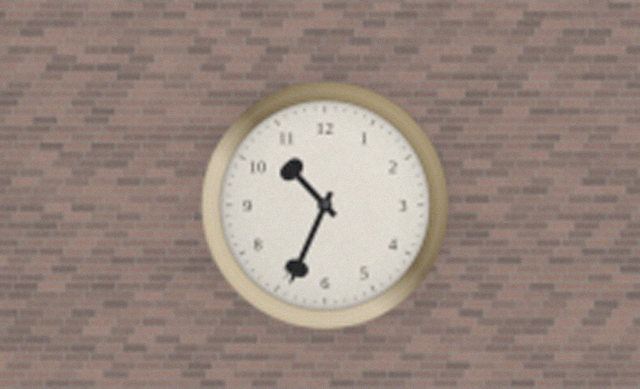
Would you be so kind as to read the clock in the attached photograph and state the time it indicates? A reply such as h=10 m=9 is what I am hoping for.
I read h=10 m=34
